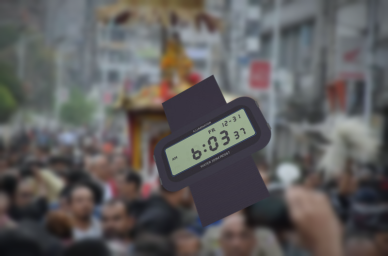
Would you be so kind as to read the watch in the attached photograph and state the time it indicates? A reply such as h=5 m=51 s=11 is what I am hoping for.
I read h=6 m=3 s=37
